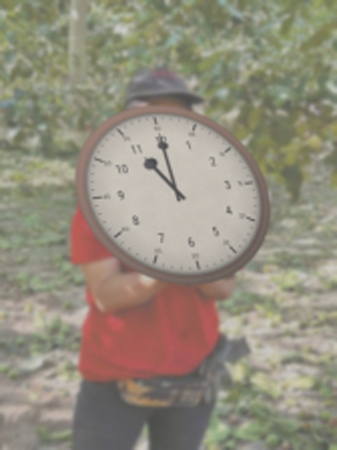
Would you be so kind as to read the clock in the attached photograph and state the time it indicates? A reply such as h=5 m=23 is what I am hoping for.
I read h=11 m=0
